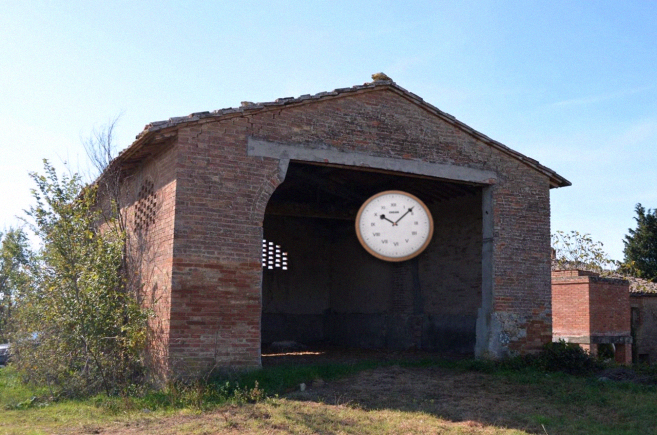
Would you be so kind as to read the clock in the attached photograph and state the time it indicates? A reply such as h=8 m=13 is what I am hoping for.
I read h=10 m=8
